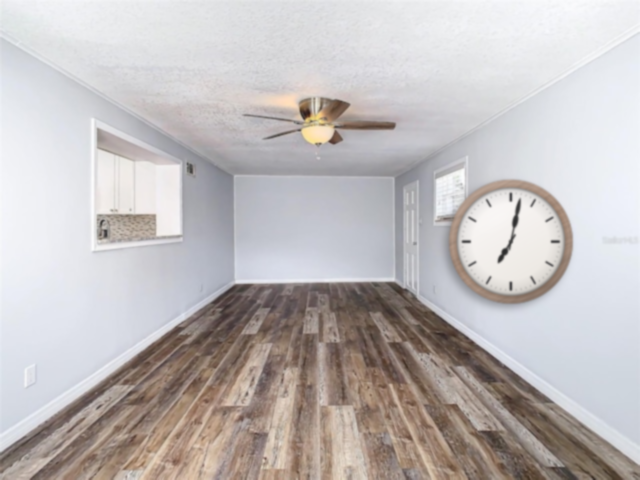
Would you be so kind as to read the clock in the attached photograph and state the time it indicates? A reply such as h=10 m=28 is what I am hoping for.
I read h=7 m=2
